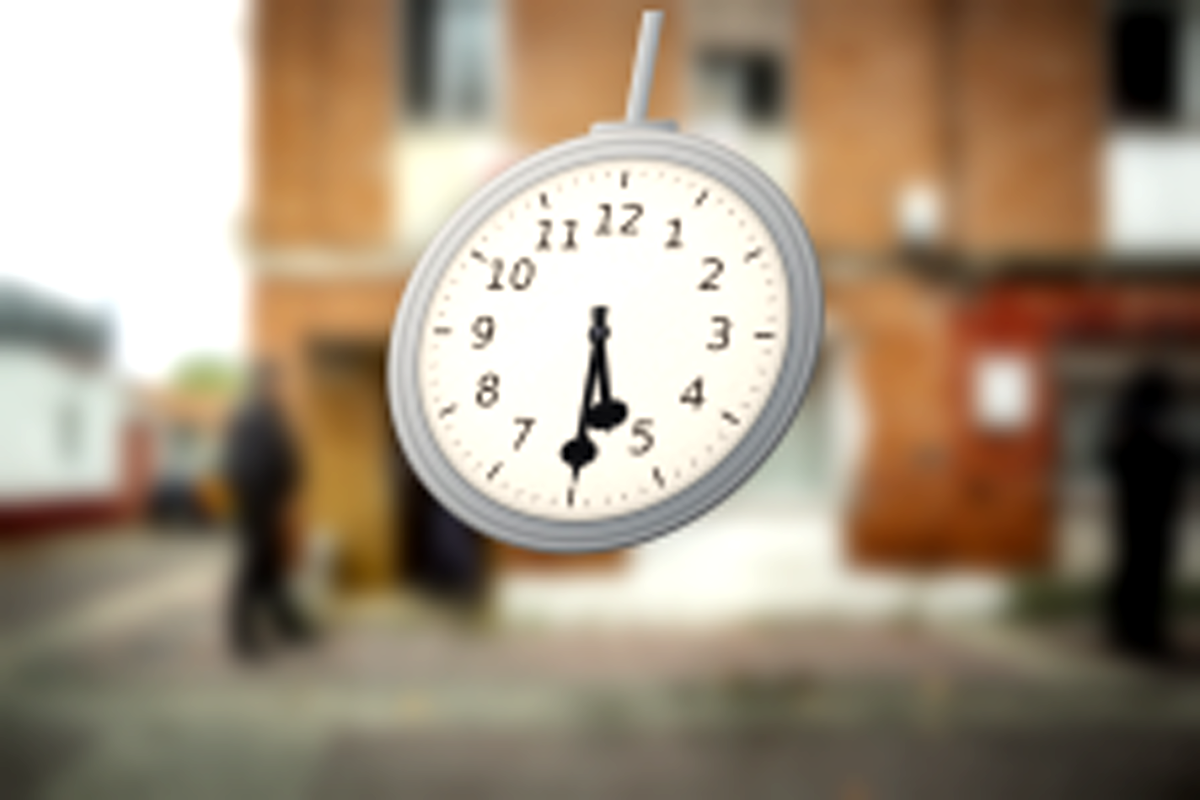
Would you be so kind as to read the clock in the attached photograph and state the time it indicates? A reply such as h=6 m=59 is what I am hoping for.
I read h=5 m=30
